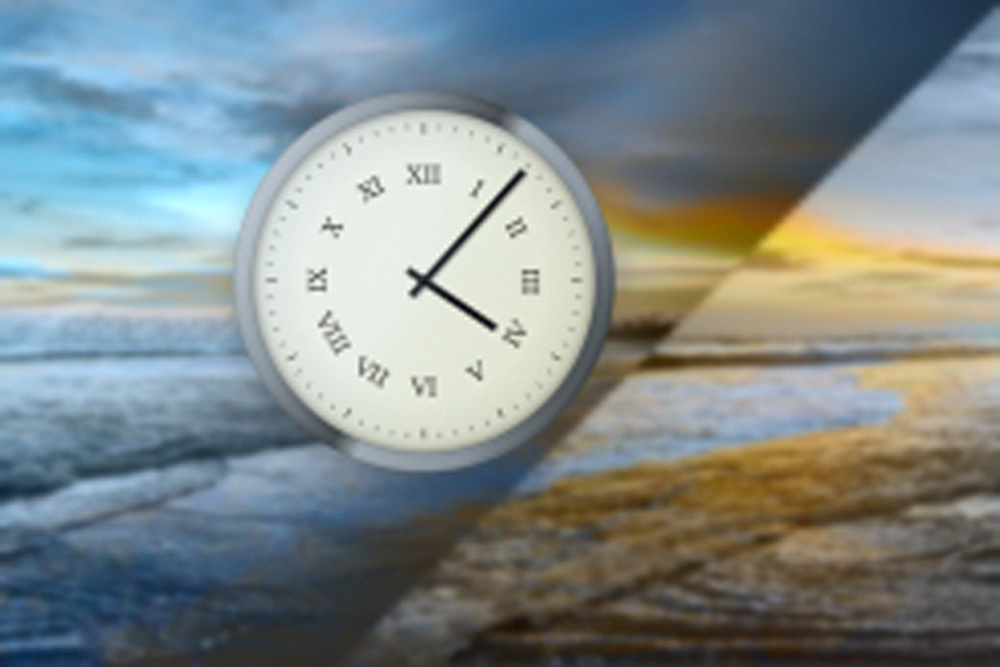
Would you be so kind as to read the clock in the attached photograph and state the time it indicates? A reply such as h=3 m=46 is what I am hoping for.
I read h=4 m=7
